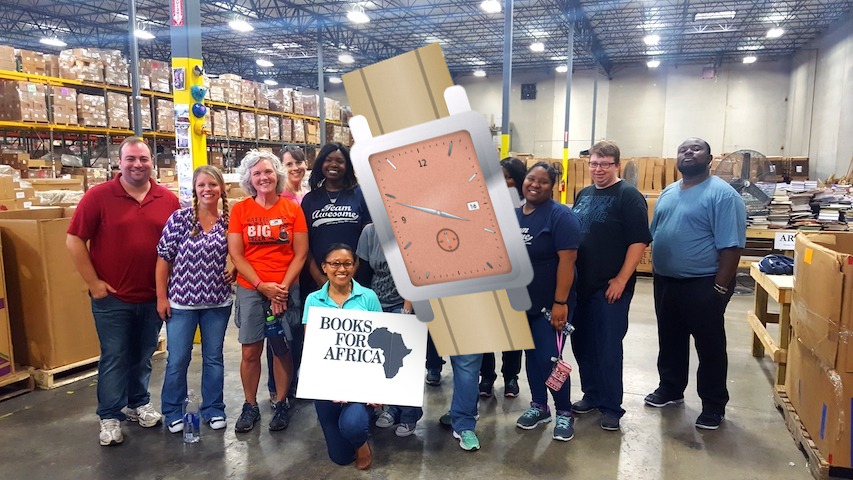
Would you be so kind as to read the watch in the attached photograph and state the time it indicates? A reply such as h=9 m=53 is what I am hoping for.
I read h=3 m=49
